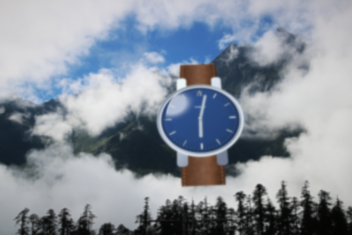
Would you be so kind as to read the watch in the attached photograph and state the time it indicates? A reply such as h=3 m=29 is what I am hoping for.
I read h=6 m=2
